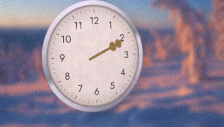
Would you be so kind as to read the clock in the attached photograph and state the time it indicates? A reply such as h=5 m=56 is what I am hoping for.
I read h=2 m=11
